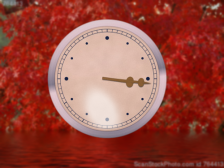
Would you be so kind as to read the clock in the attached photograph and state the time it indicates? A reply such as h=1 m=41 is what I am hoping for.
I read h=3 m=16
